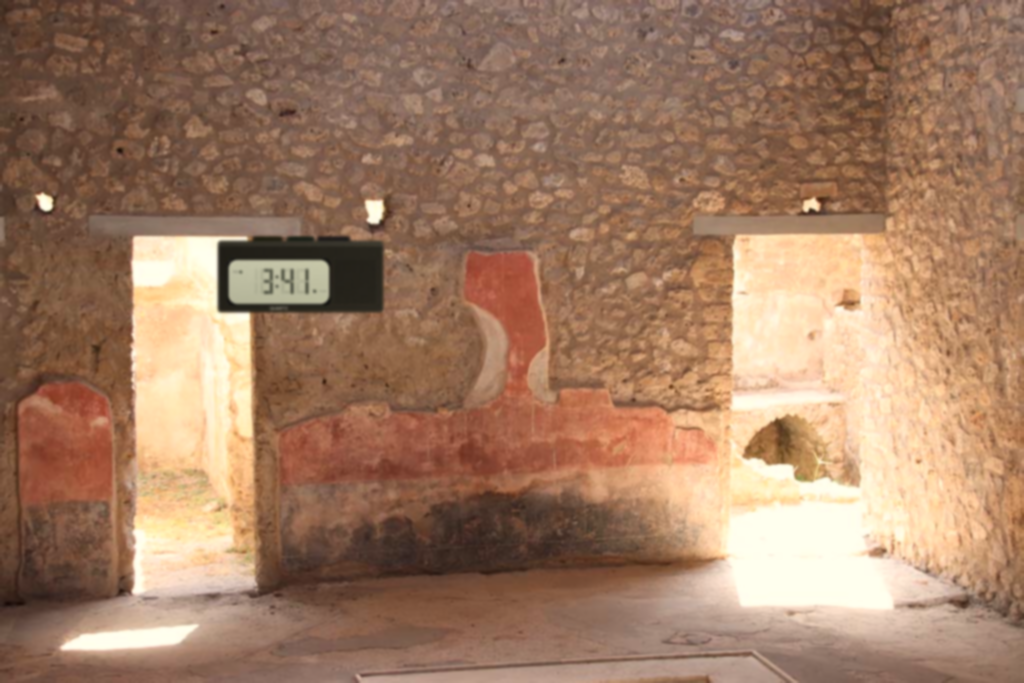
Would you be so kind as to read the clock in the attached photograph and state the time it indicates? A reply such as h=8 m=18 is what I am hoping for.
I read h=3 m=41
